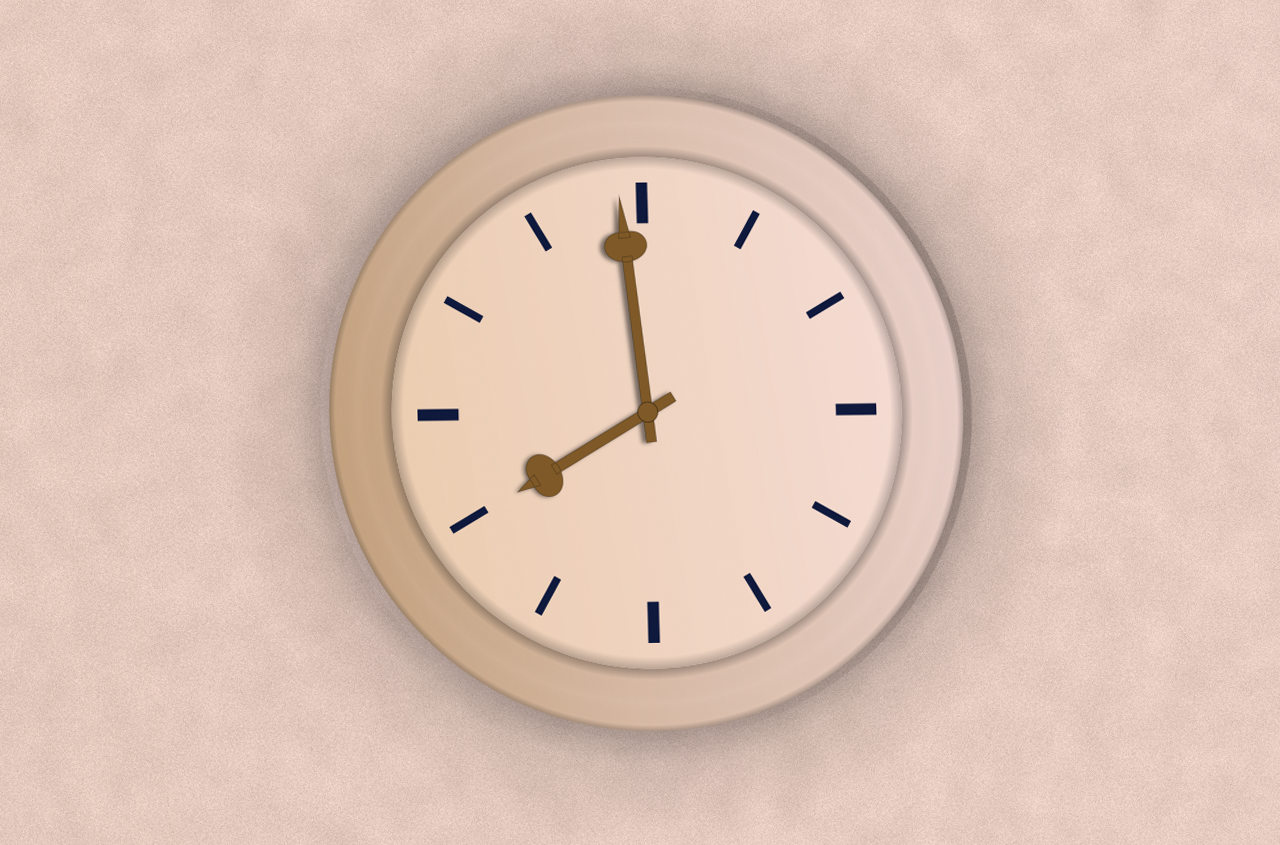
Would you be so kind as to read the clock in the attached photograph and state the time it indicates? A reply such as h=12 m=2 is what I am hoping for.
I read h=7 m=59
